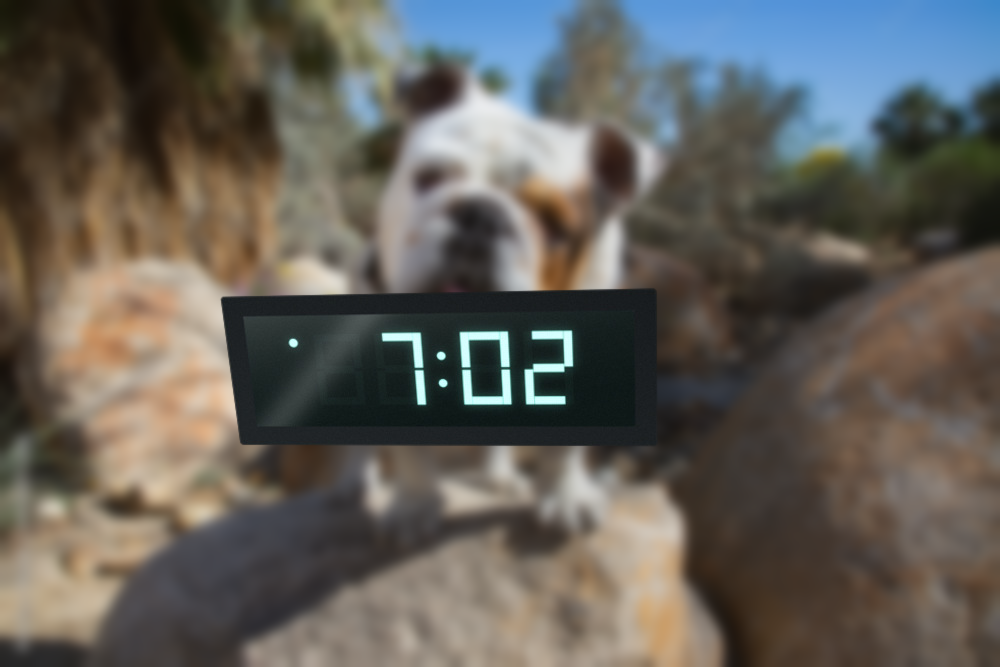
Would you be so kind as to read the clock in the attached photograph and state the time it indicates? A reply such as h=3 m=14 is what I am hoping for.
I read h=7 m=2
